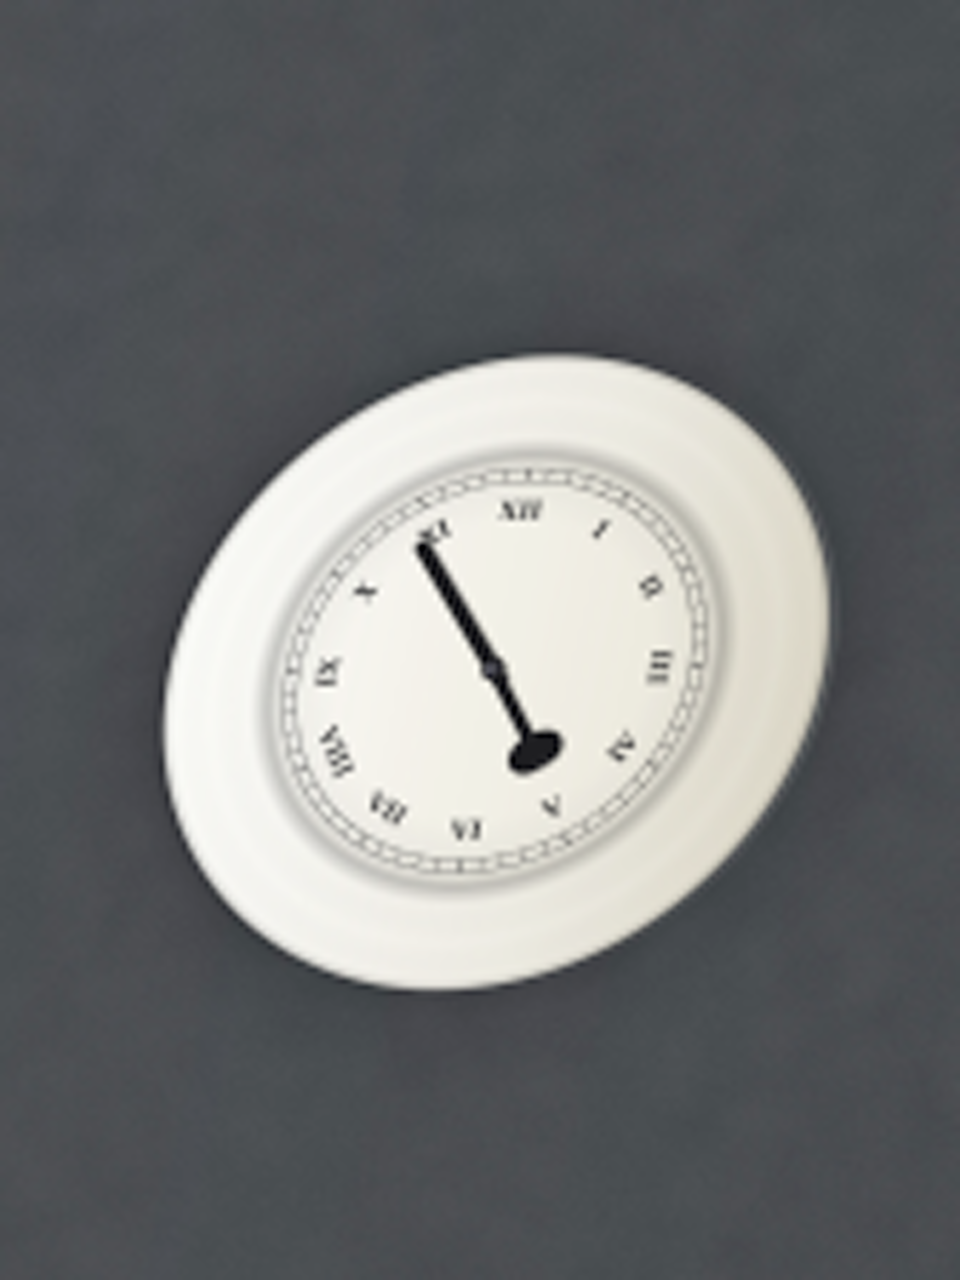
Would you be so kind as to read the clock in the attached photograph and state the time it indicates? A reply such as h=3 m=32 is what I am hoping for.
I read h=4 m=54
